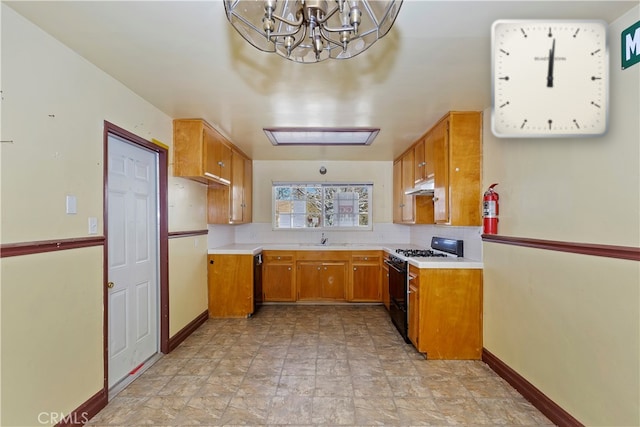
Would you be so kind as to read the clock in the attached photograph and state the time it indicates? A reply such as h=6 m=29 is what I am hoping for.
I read h=12 m=1
